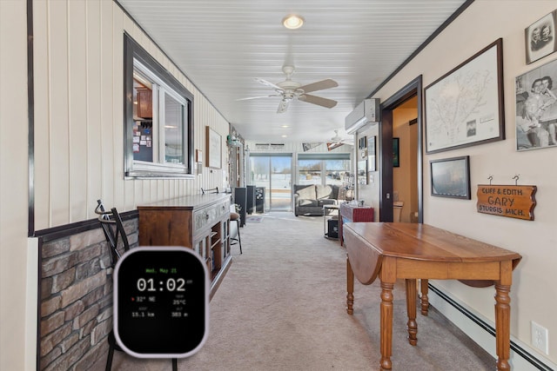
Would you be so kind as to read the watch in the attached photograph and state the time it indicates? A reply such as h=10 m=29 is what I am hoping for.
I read h=1 m=2
